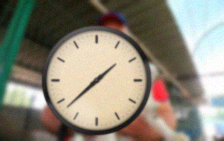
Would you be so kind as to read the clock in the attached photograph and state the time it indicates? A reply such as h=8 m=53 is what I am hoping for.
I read h=1 m=38
